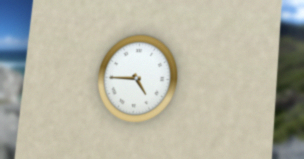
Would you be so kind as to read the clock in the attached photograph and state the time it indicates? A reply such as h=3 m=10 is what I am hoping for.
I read h=4 m=45
